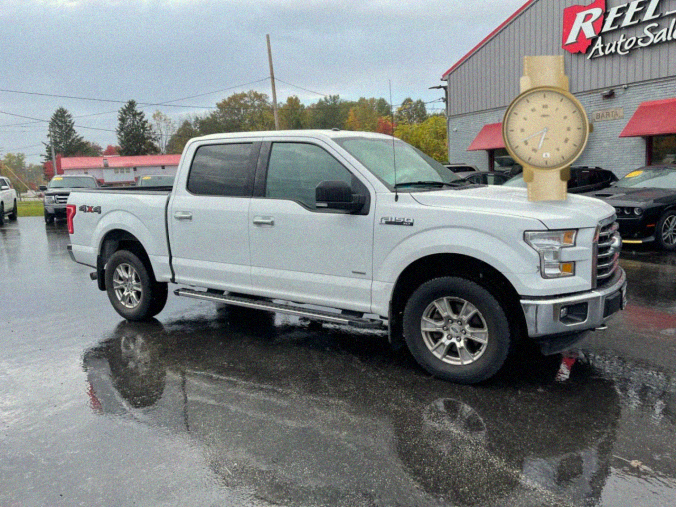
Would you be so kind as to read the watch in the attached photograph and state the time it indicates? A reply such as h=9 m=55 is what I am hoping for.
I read h=6 m=41
